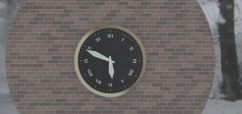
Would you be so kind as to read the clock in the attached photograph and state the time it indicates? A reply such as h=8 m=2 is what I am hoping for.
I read h=5 m=49
